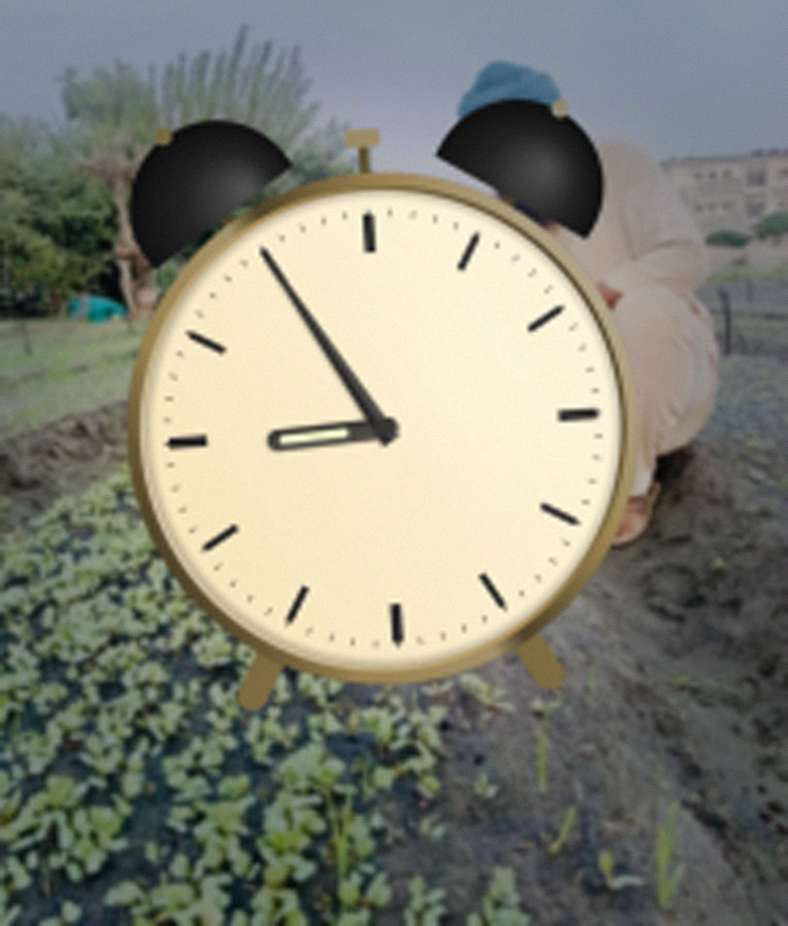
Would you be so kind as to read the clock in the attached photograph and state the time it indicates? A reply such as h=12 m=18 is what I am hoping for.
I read h=8 m=55
